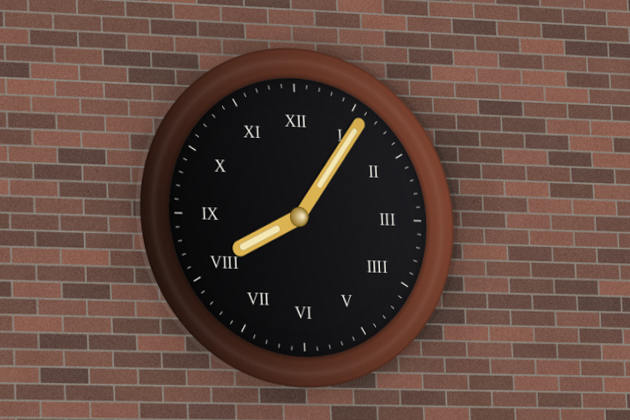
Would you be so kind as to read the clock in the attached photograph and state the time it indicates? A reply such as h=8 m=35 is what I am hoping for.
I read h=8 m=6
